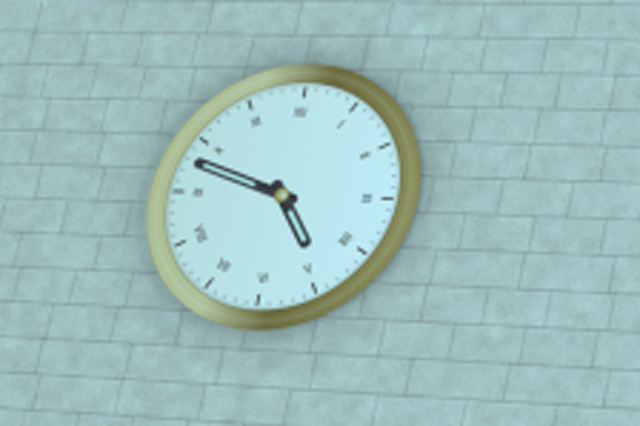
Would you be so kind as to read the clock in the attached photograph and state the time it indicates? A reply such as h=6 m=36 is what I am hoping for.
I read h=4 m=48
